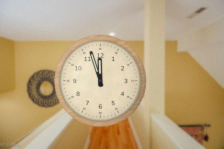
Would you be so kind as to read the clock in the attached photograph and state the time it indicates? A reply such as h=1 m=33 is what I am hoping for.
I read h=11 m=57
